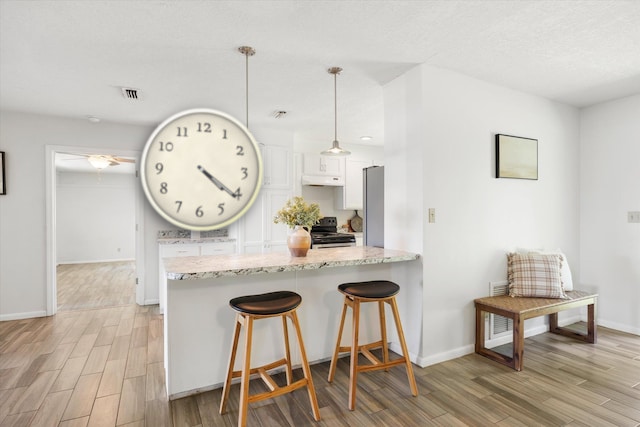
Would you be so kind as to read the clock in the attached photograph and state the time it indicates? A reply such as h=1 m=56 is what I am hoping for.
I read h=4 m=21
